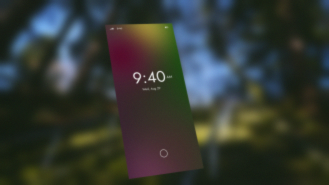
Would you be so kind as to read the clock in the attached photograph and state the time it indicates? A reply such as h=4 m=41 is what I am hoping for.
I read h=9 m=40
